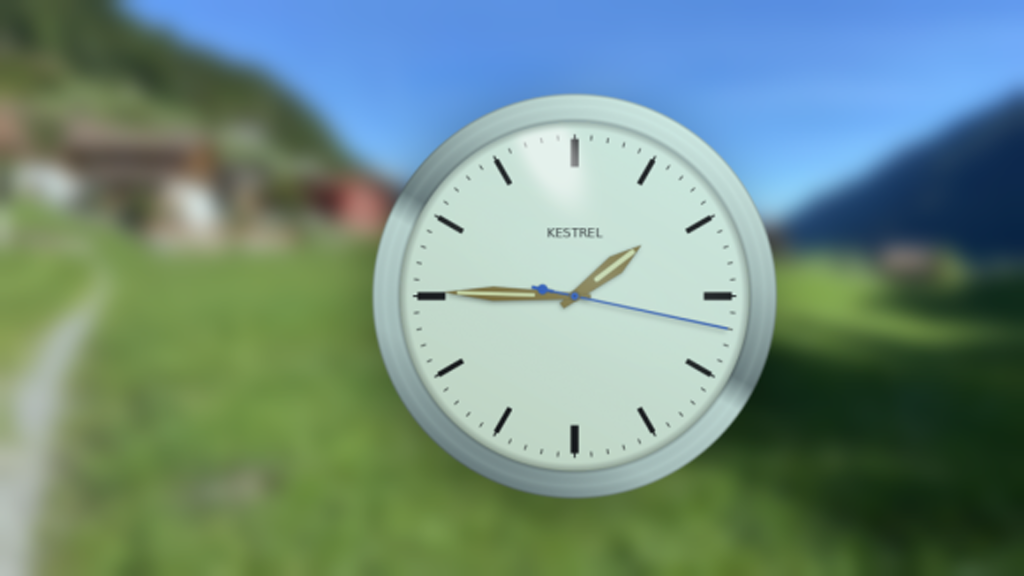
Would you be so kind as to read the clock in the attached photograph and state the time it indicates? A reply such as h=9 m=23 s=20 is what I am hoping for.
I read h=1 m=45 s=17
